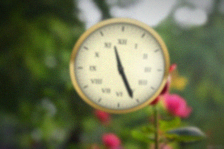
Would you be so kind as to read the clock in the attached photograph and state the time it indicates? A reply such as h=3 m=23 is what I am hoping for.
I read h=11 m=26
